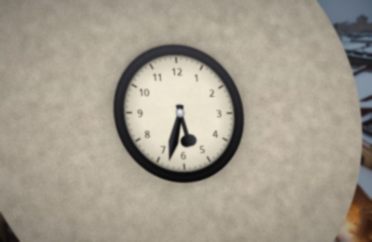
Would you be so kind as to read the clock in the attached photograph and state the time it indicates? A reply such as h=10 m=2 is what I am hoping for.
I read h=5 m=33
